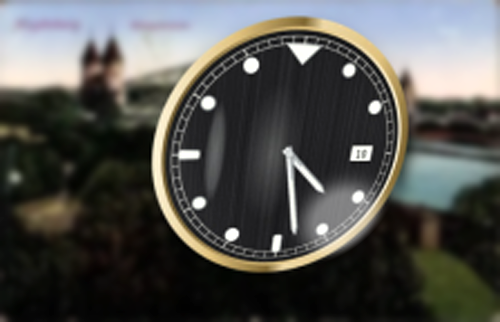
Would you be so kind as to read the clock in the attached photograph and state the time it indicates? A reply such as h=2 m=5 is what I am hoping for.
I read h=4 m=28
